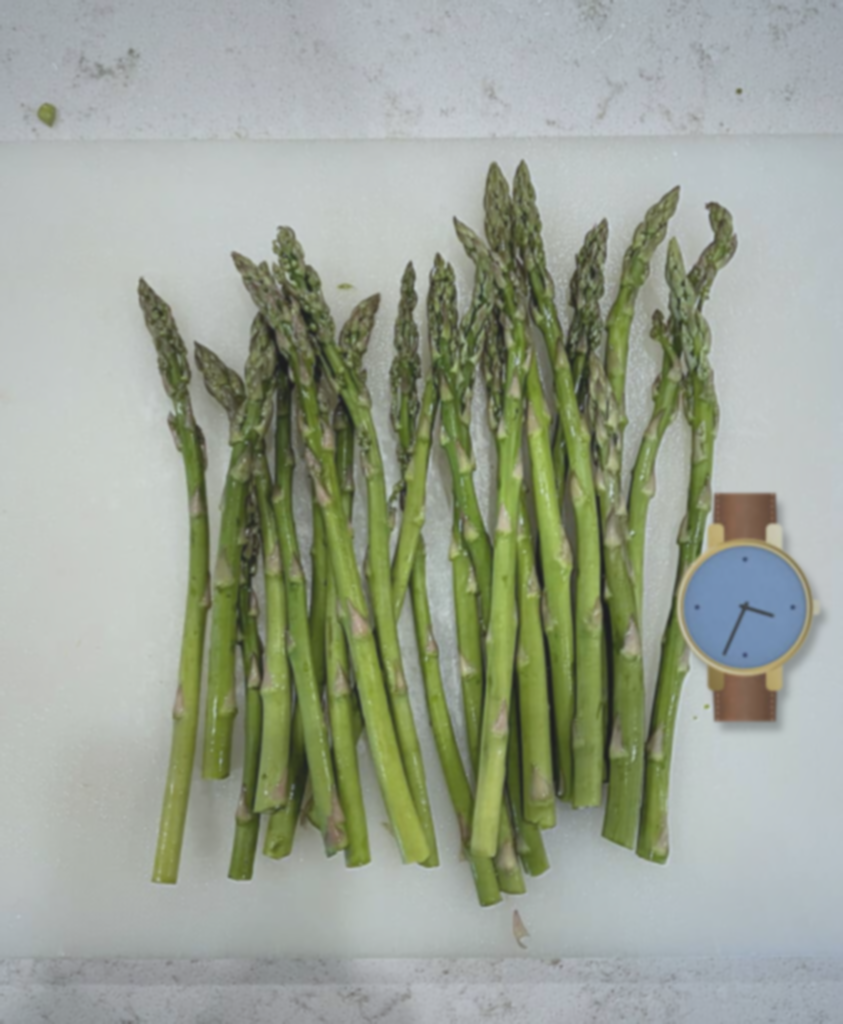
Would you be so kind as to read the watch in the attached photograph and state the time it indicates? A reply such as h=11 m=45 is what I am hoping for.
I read h=3 m=34
